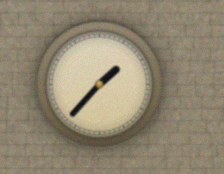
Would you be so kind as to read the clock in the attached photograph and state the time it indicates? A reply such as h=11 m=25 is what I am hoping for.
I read h=1 m=37
